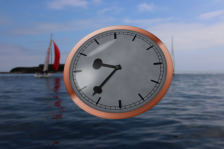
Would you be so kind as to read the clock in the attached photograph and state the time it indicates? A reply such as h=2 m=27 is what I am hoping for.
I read h=9 m=37
